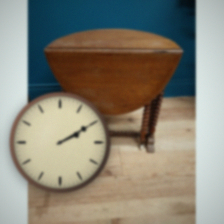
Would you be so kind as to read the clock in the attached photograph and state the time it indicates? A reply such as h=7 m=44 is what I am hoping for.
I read h=2 m=10
